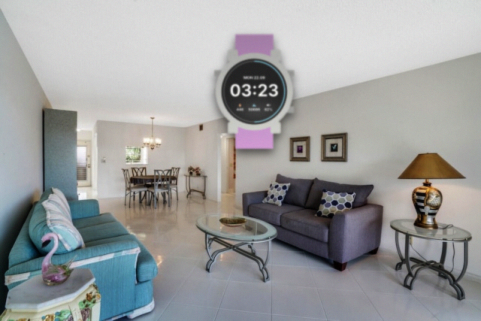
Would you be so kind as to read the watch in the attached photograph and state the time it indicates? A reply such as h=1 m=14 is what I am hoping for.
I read h=3 m=23
